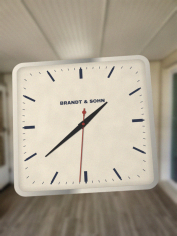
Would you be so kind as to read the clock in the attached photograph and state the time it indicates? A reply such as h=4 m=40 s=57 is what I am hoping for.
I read h=1 m=38 s=31
